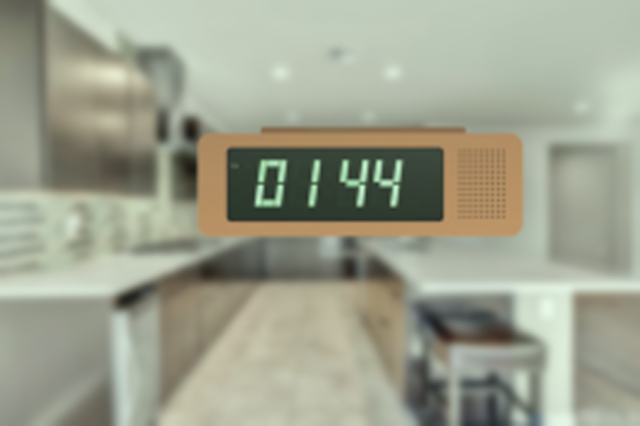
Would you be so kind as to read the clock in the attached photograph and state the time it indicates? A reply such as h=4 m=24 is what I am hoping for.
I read h=1 m=44
